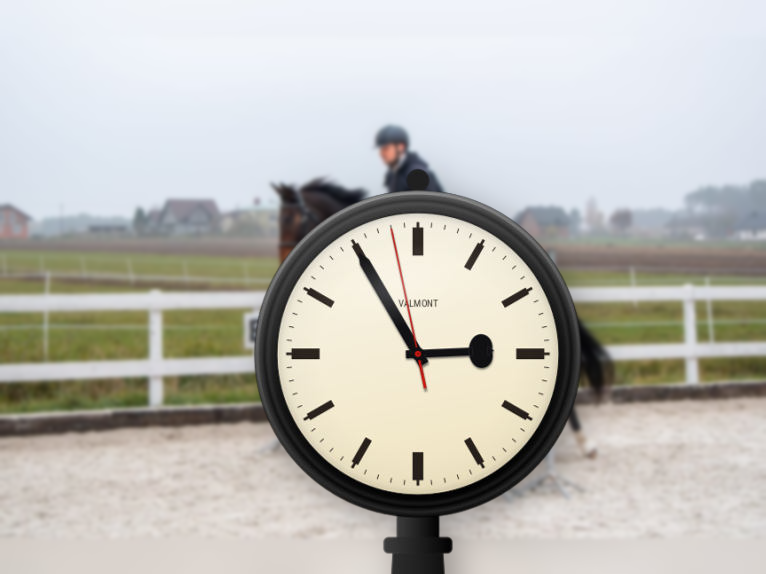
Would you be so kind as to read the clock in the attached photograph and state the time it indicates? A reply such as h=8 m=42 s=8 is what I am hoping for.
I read h=2 m=54 s=58
